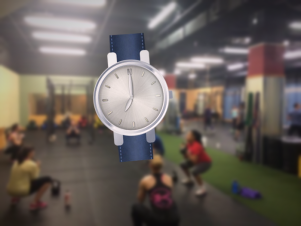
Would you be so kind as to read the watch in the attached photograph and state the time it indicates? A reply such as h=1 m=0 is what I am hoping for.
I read h=7 m=0
